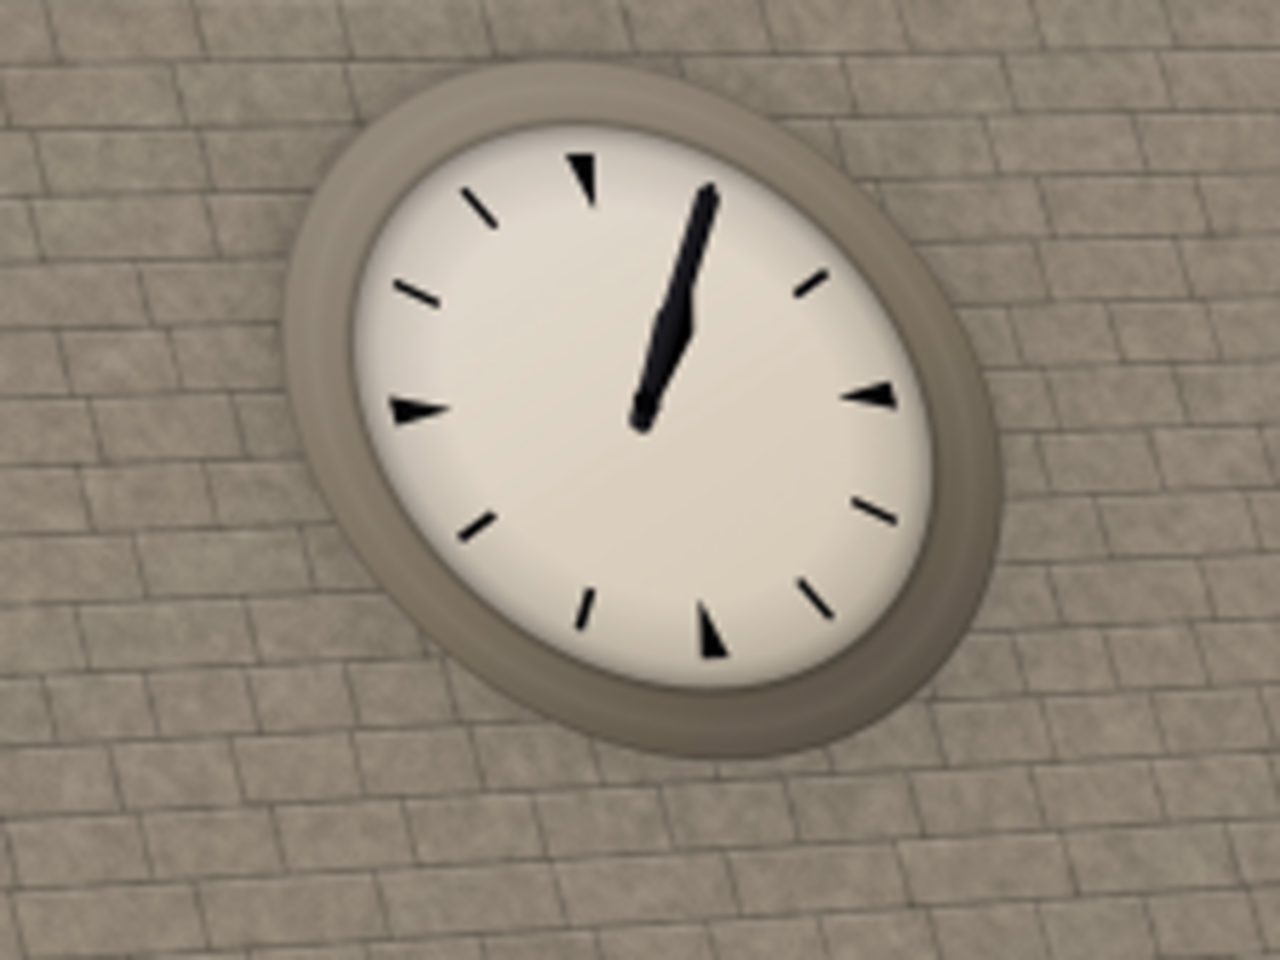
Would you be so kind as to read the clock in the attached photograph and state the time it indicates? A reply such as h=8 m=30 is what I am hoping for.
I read h=1 m=5
